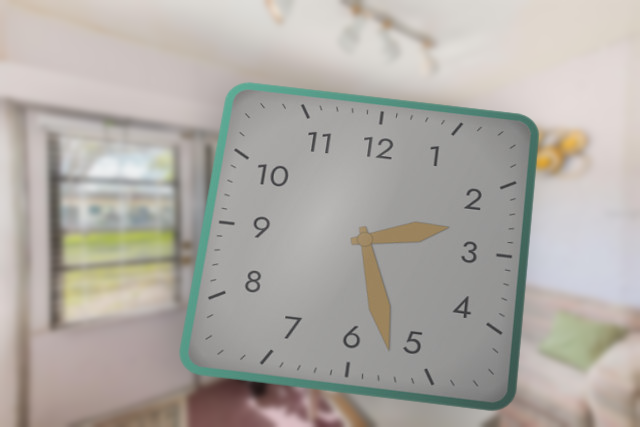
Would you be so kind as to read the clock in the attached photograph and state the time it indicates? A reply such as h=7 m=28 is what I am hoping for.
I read h=2 m=27
